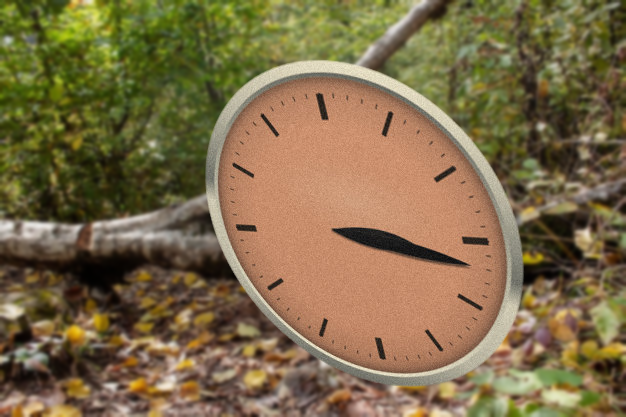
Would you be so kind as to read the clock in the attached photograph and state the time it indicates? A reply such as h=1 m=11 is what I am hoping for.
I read h=3 m=17
